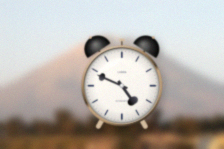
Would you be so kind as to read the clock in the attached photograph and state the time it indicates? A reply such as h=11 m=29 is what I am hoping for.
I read h=4 m=49
